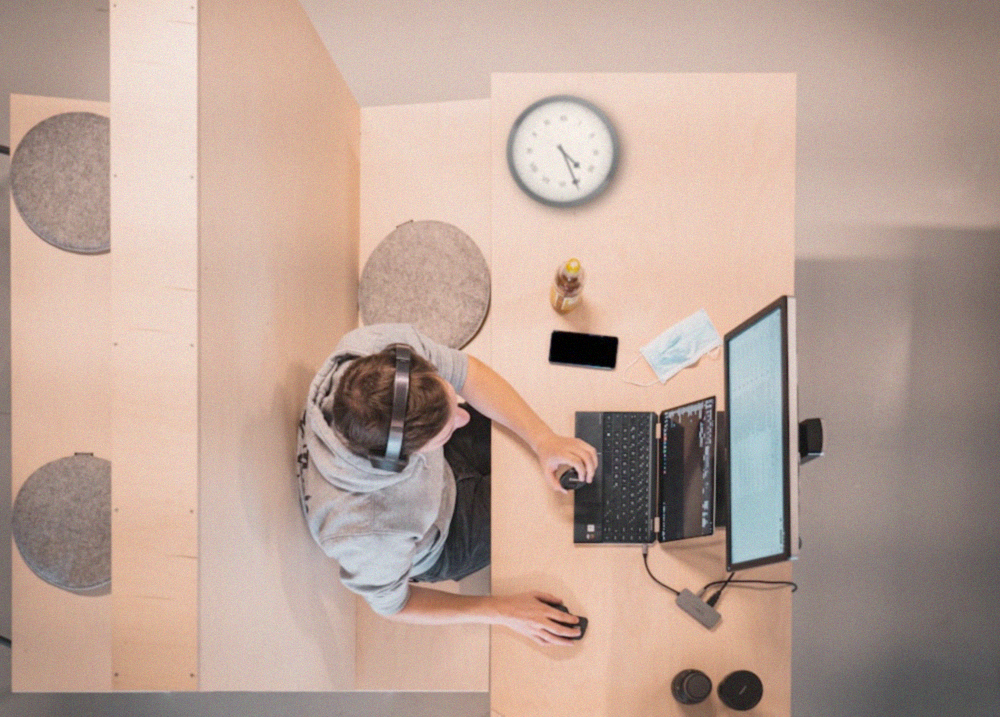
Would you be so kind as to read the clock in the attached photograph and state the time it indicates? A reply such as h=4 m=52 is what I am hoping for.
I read h=4 m=26
